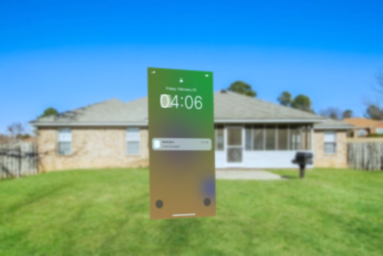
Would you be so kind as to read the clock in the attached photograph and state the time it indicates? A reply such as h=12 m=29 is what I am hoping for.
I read h=4 m=6
